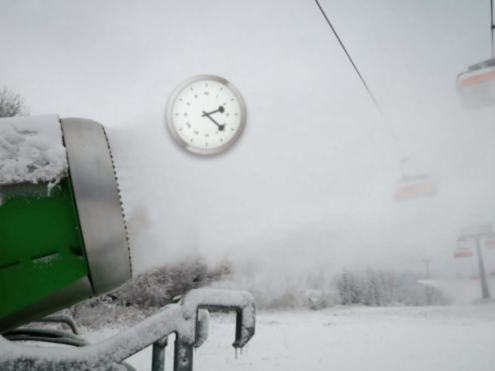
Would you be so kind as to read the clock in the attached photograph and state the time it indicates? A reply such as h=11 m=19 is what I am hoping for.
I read h=2 m=22
